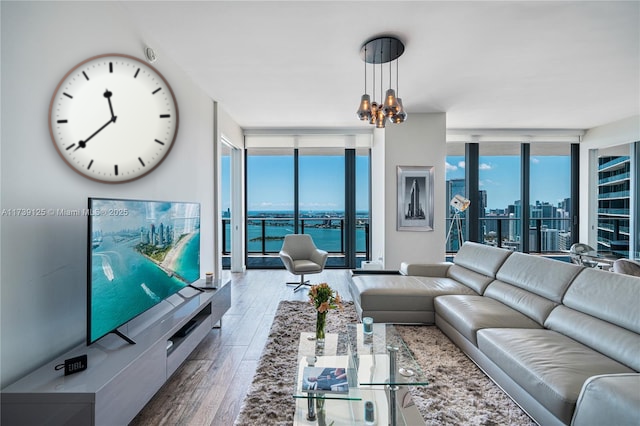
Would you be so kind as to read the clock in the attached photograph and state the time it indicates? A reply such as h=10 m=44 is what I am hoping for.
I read h=11 m=39
